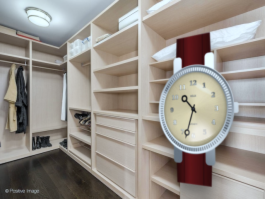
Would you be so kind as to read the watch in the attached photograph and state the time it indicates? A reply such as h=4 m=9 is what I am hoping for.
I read h=10 m=33
